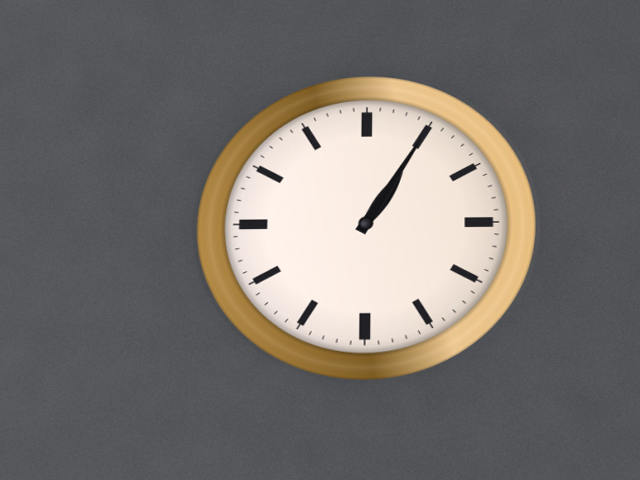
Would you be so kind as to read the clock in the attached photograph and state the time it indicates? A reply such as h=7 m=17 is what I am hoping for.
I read h=1 m=5
